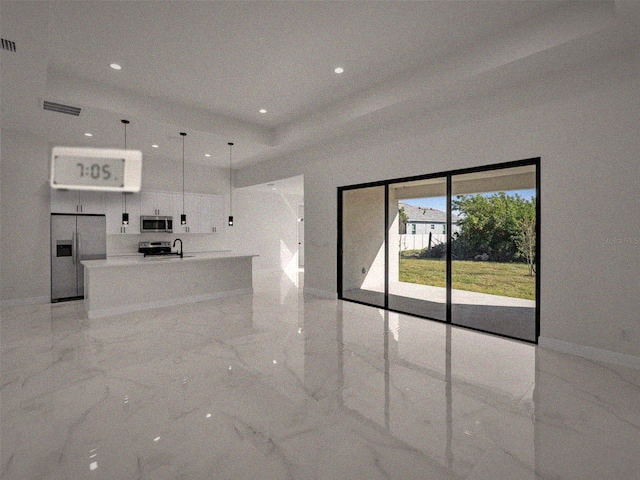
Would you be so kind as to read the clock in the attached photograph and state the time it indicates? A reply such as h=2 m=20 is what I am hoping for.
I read h=7 m=5
